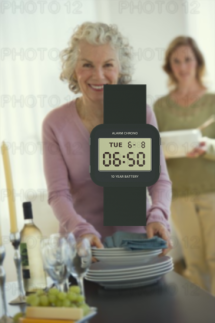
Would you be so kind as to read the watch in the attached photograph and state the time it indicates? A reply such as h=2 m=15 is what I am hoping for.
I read h=6 m=50
